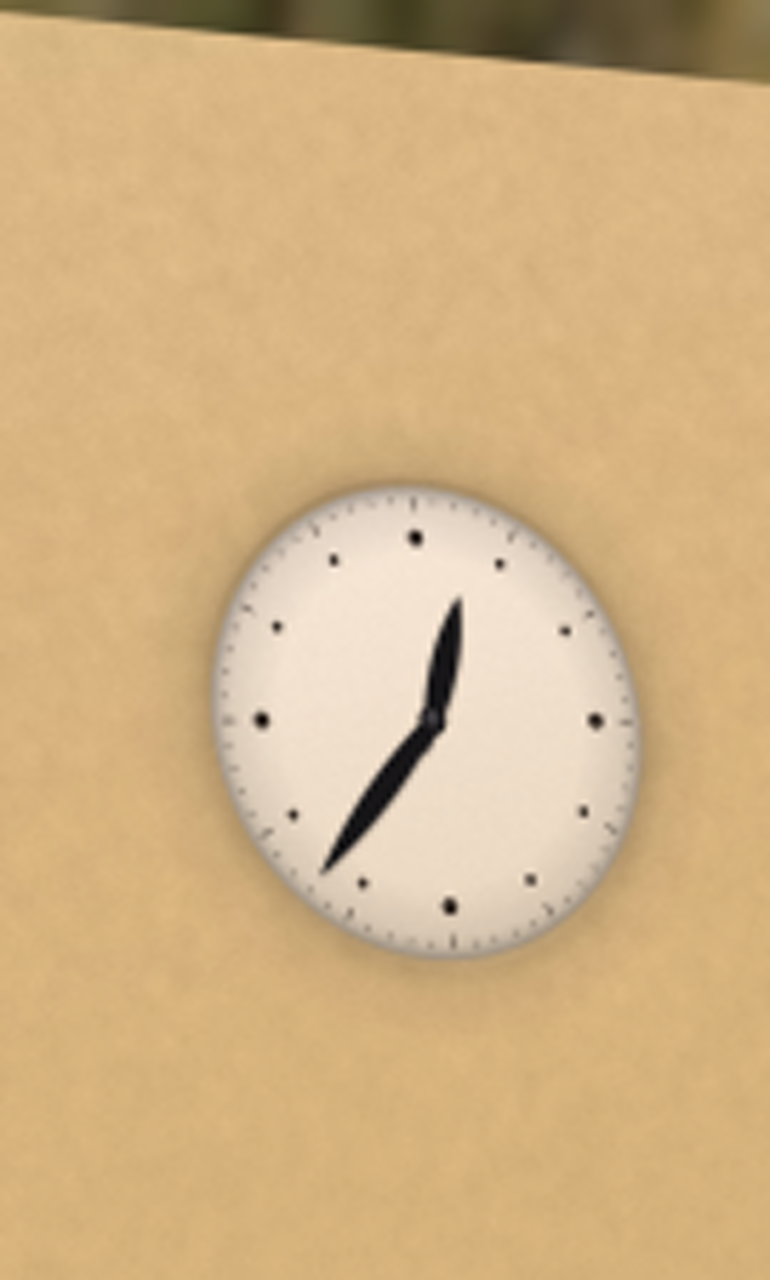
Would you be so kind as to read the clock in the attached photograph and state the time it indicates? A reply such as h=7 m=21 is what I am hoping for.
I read h=12 m=37
